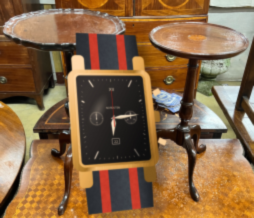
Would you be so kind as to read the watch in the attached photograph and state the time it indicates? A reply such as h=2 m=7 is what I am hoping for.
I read h=6 m=14
